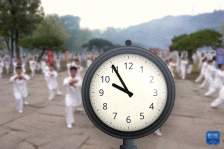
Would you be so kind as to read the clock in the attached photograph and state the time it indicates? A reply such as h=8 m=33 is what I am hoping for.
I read h=9 m=55
